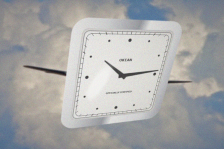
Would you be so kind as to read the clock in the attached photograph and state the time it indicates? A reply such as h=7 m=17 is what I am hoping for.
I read h=10 m=14
